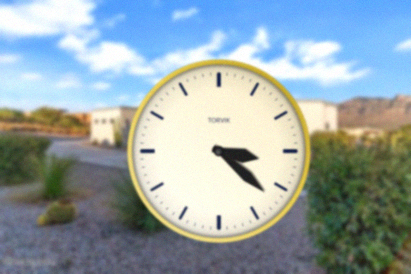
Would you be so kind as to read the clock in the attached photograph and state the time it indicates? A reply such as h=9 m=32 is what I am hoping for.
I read h=3 m=22
